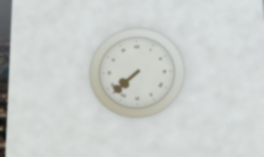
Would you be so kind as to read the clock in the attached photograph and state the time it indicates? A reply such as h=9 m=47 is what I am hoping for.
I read h=7 m=38
